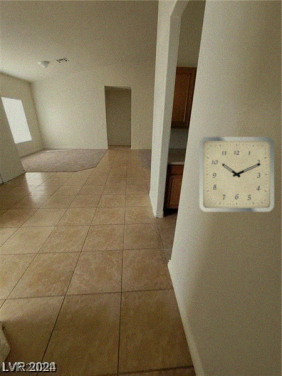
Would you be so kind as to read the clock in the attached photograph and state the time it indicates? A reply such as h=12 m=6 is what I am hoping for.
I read h=10 m=11
